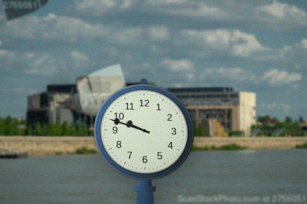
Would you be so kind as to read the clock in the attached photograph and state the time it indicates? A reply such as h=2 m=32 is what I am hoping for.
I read h=9 m=48
